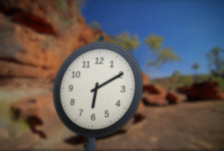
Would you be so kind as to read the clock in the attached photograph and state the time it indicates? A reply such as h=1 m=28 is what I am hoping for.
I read h=6 m=10
